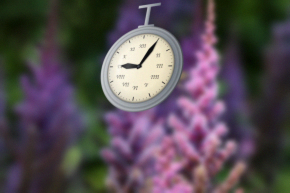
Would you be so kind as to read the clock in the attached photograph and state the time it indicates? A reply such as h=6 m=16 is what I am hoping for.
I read h=9 m=5
